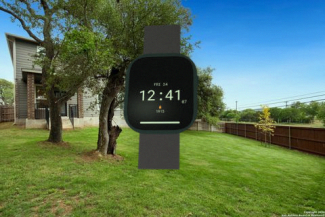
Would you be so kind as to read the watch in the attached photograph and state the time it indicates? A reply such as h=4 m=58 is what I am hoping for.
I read h=12 m=41
